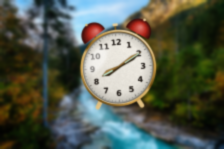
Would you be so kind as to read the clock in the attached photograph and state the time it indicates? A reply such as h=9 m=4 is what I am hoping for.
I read h=8 m=10
